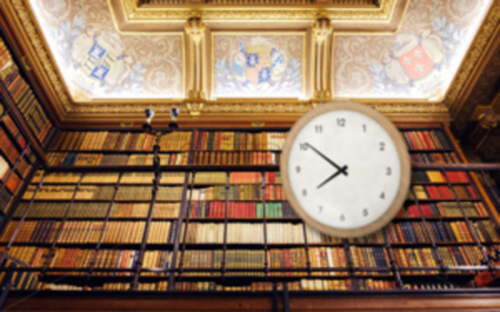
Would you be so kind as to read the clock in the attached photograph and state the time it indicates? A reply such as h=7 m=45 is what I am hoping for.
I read h=7 m=51
